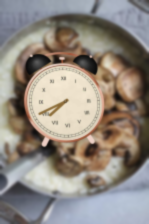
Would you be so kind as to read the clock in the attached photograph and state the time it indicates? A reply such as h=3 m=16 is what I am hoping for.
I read h=7 m=41
